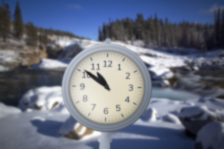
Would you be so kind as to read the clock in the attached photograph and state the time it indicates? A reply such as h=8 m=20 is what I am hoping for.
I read h=10 m=51
